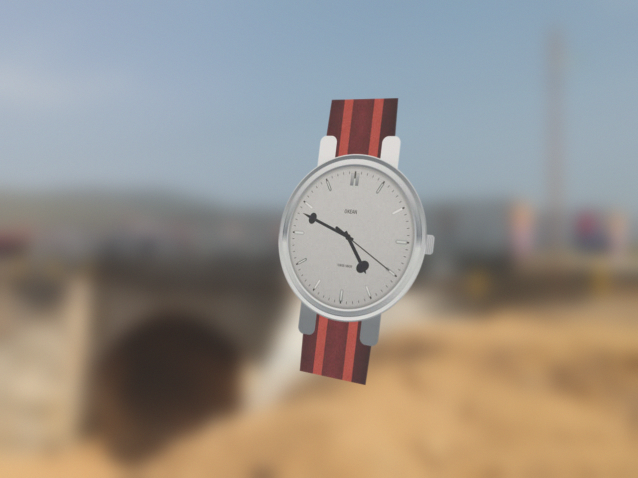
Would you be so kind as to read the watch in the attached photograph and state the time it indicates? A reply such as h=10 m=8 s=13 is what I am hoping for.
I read h=4 m=48 s=20
